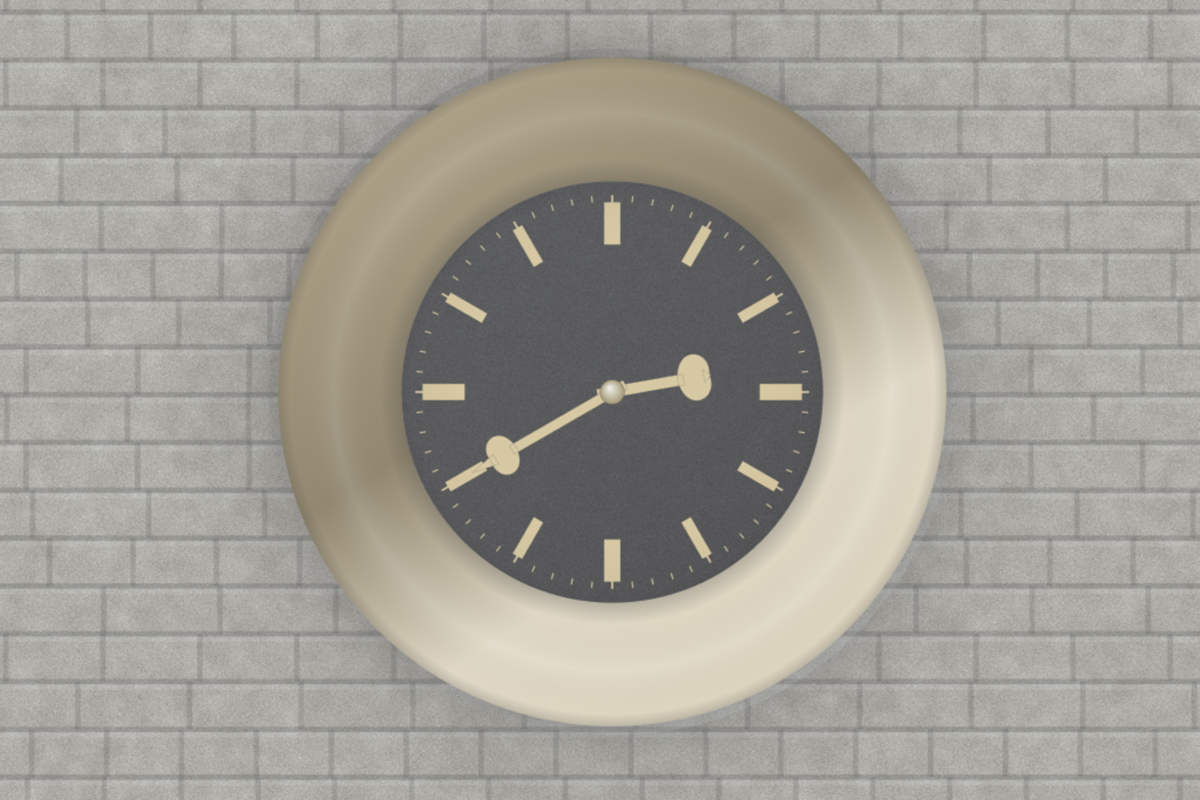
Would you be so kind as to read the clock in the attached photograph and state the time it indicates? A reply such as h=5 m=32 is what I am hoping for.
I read h=2 m=40
